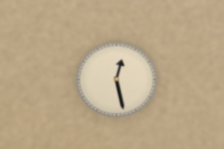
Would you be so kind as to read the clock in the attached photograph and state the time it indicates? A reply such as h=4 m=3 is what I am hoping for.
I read h=12 m=28
